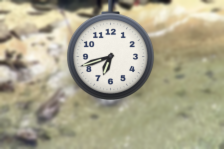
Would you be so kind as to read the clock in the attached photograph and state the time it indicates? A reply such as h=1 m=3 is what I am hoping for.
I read h=6 m=42
